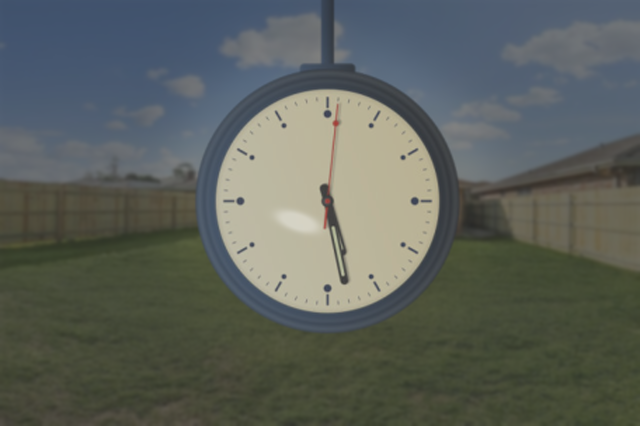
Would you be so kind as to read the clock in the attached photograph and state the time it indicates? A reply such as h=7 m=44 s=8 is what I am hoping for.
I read h=5 m=28 s=1
